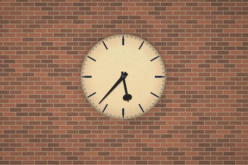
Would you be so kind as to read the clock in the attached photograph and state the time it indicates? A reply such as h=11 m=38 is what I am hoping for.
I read h=5 m=37
